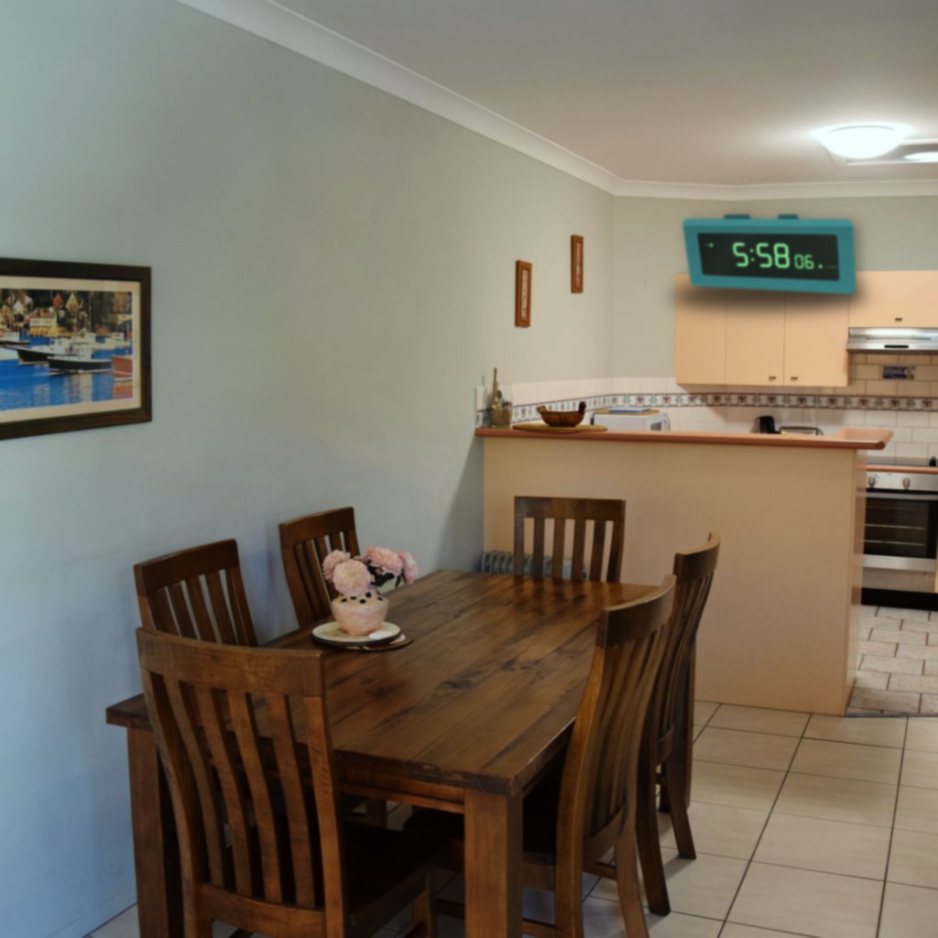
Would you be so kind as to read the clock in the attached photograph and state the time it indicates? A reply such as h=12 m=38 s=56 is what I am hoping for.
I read h=5 m=58 s=6
